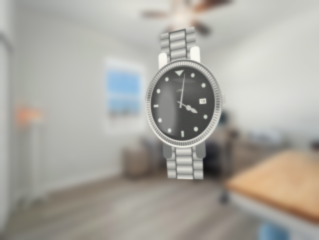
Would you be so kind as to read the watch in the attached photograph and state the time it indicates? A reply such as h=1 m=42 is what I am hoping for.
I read h=4 m=2
